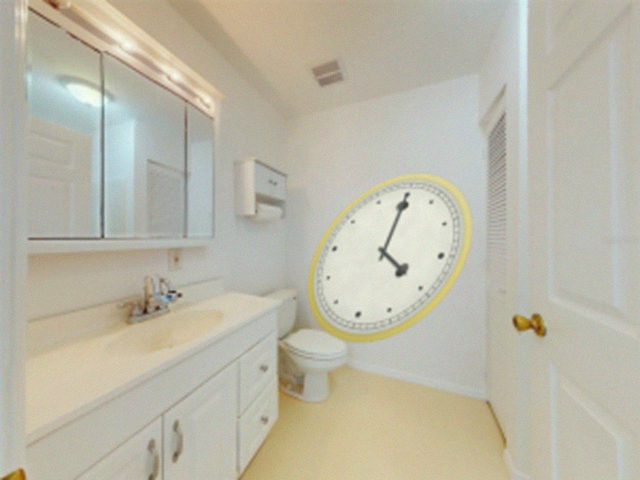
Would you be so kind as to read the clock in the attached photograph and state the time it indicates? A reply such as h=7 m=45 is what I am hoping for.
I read h=4 m=0
